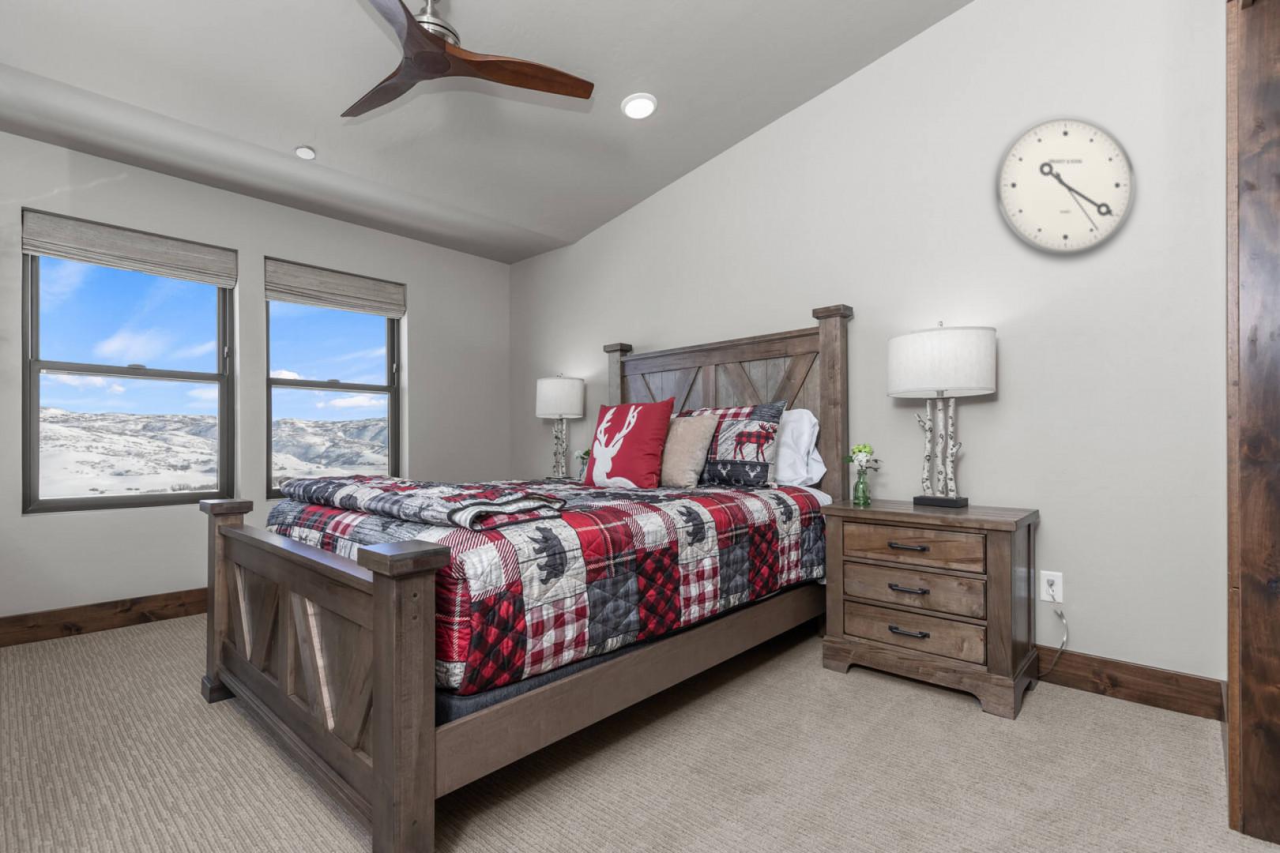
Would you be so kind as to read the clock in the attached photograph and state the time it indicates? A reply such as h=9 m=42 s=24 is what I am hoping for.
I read h=10 m=20 s=24
